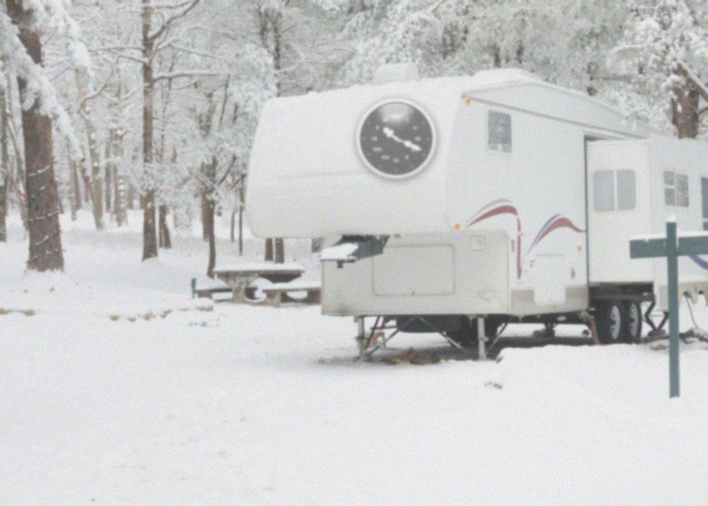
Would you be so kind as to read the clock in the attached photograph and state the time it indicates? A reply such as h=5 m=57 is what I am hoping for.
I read h=10 m=19
